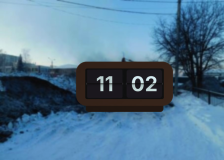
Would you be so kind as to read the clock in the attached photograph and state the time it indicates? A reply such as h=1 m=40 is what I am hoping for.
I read h=11 m=2
